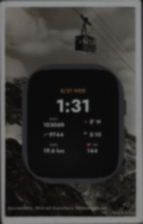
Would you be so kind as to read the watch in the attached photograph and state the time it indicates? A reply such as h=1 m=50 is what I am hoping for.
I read h=1 m=31
